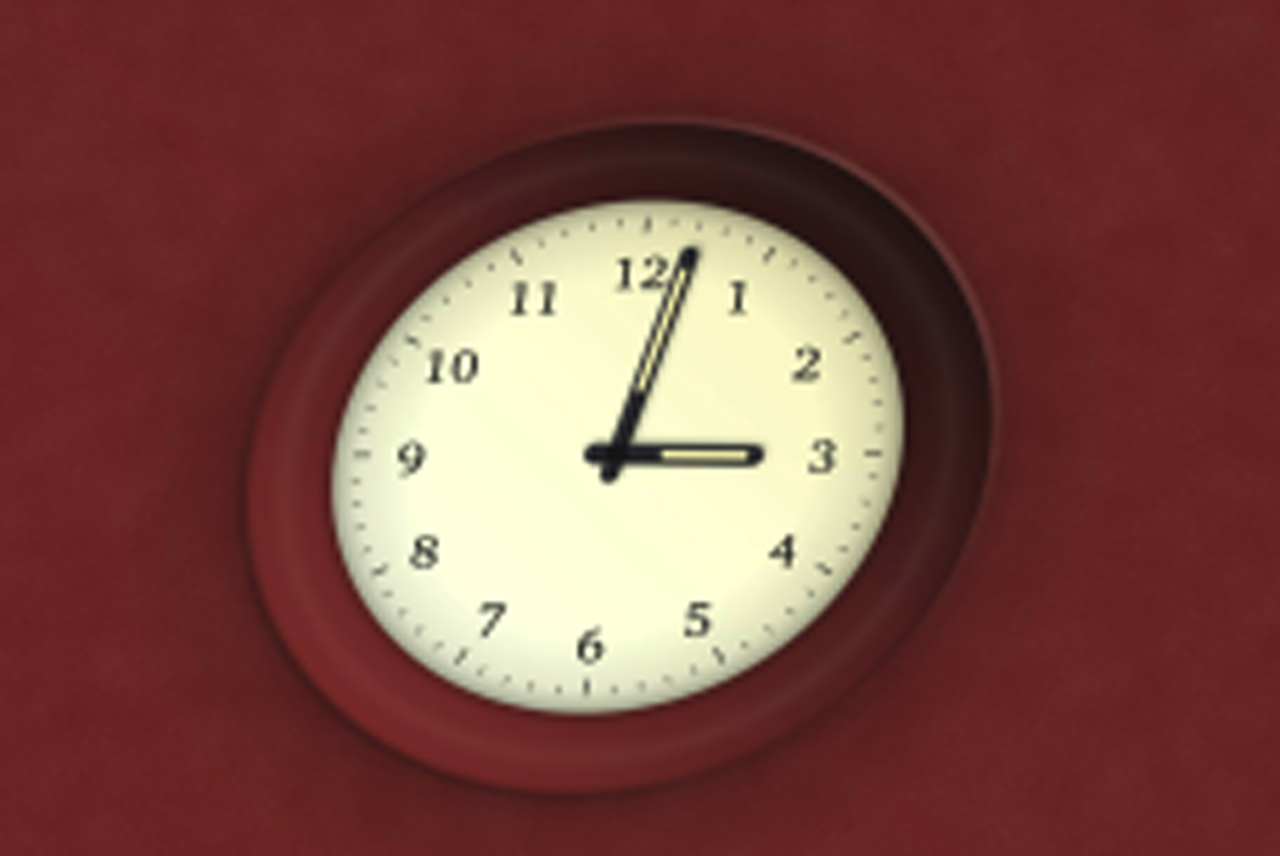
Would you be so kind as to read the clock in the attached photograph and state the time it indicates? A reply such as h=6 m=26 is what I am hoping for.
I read h=3 m=2
